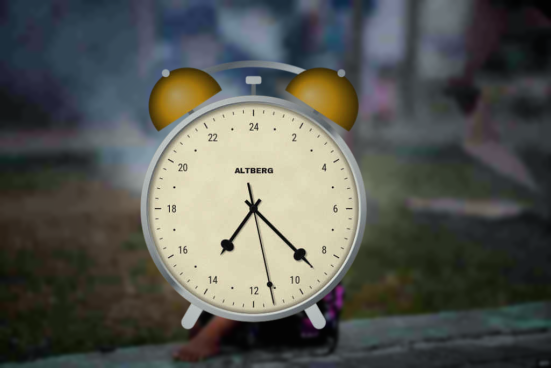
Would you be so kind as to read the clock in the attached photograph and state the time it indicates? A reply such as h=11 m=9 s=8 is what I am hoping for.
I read h=14 m=22 s=28
